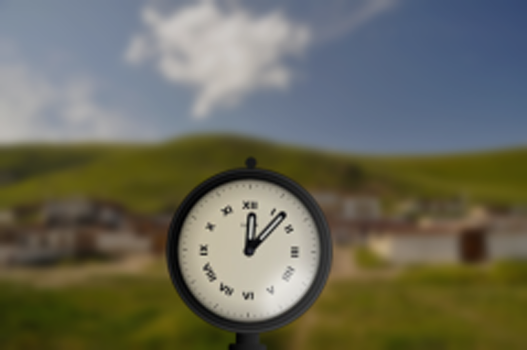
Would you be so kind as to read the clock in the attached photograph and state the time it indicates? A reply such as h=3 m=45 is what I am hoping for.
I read h=12 m=7
